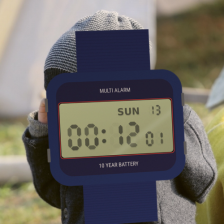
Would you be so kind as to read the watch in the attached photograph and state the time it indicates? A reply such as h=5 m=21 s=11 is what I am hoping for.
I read h=0 m=12 s=1
